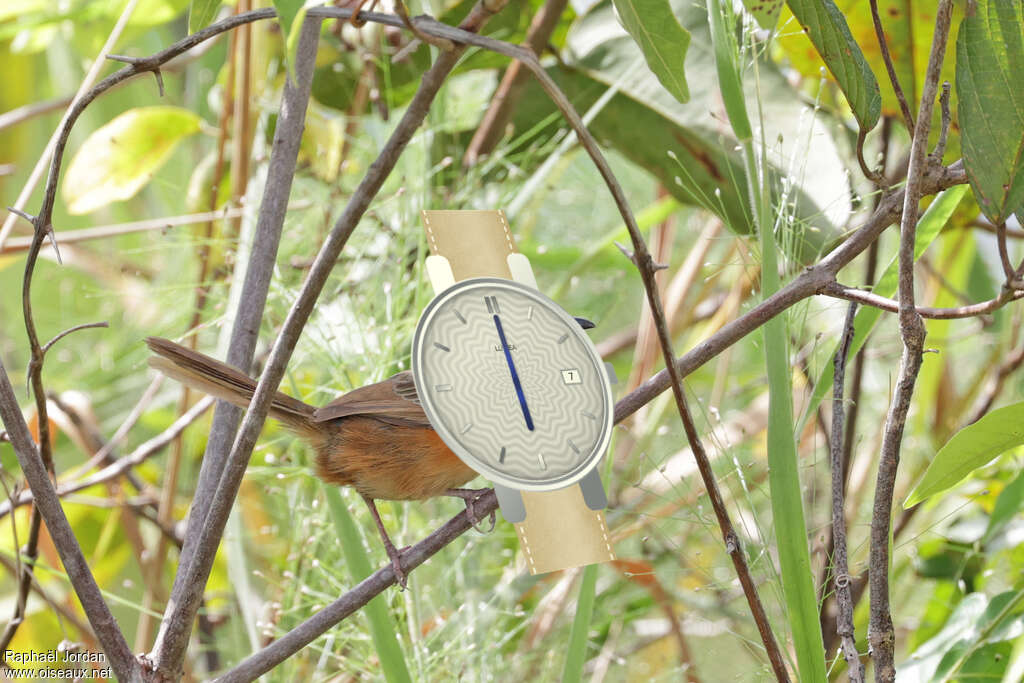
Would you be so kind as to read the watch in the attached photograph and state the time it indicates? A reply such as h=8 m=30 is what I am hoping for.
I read h=6 m=0
